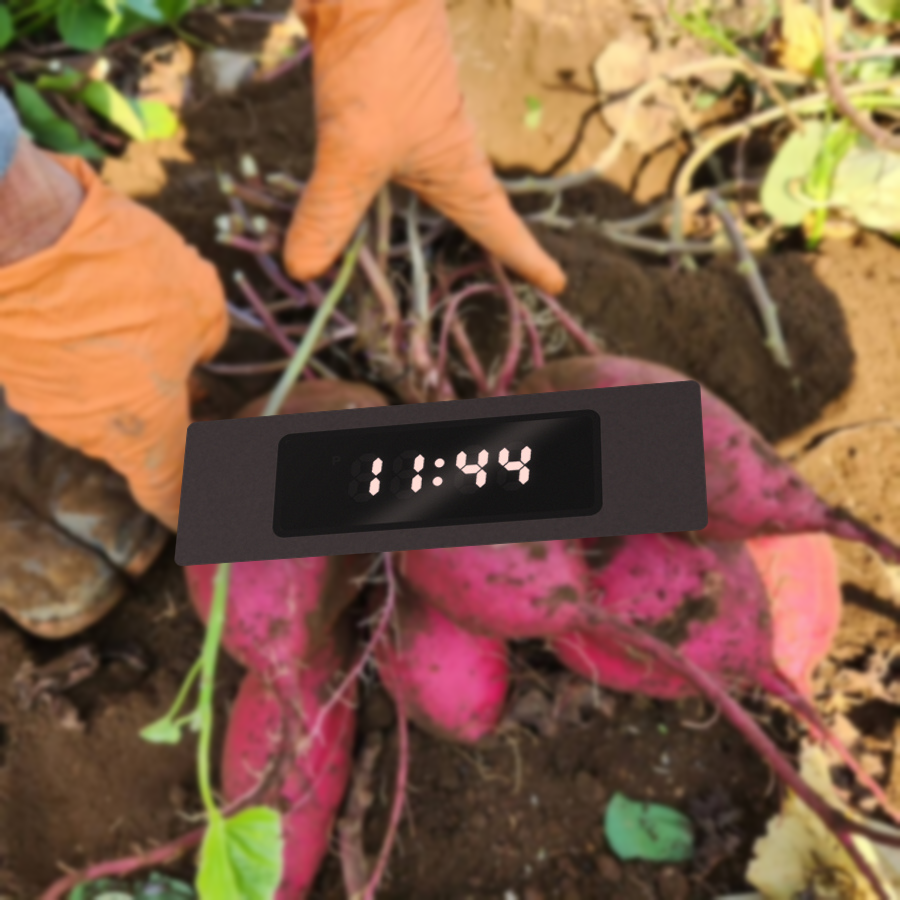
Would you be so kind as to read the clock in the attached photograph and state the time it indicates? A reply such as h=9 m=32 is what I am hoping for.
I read h=11 m=44
